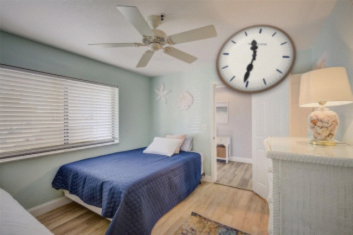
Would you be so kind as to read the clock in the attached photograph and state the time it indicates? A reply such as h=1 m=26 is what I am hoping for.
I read h=11 m=31
